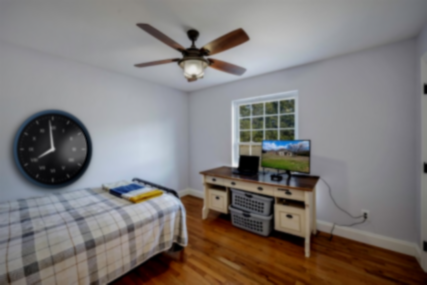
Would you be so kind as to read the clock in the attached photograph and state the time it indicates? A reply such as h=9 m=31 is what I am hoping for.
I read h=7 m=59
